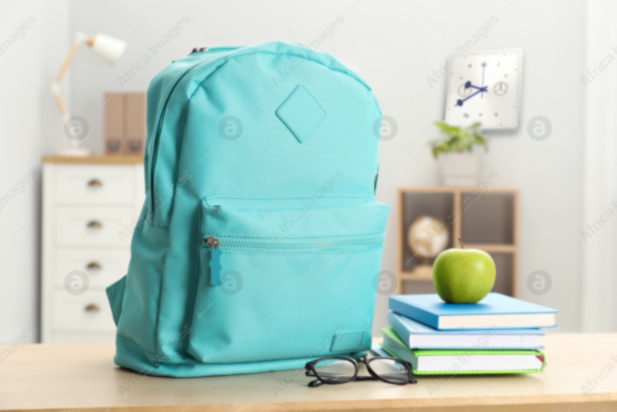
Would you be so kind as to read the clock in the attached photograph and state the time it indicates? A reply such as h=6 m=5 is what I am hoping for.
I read h=9 m=40
